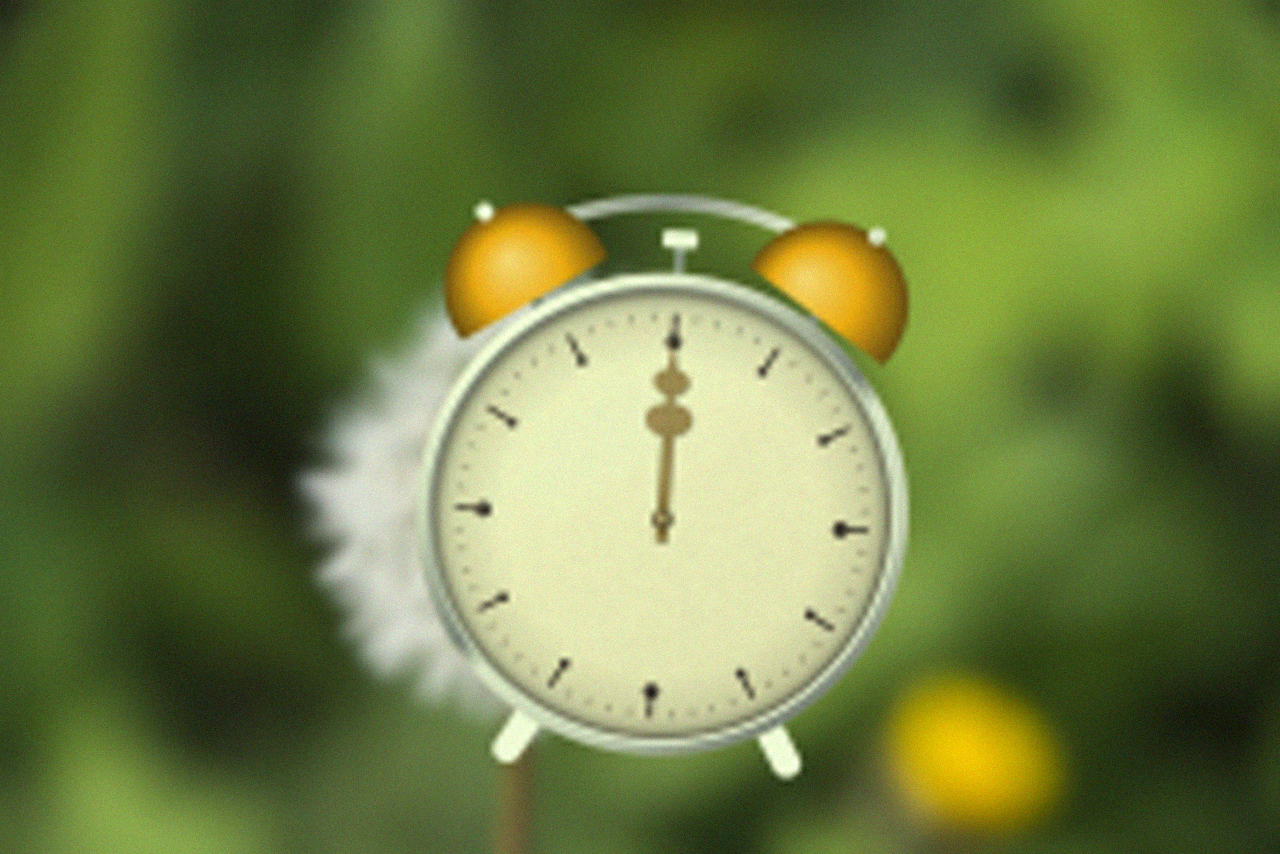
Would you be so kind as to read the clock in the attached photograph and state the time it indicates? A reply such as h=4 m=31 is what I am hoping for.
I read h=12 m=0
